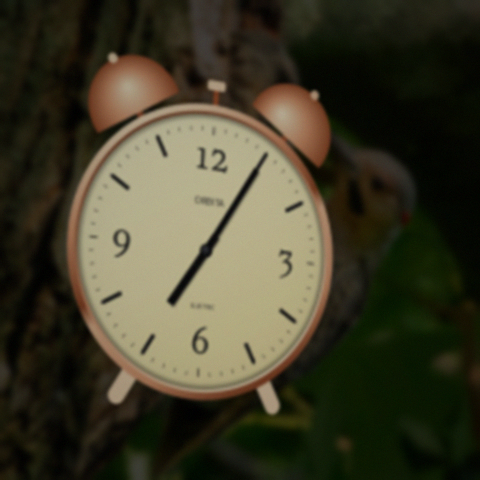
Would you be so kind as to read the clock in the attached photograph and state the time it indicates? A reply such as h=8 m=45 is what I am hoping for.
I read h=7 m=5
